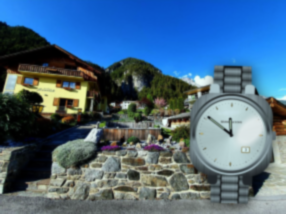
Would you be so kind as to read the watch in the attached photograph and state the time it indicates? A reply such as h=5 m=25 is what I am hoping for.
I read h=11 m=51
